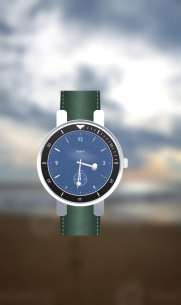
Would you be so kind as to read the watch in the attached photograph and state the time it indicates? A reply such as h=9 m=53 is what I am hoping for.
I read h=3 m=31
